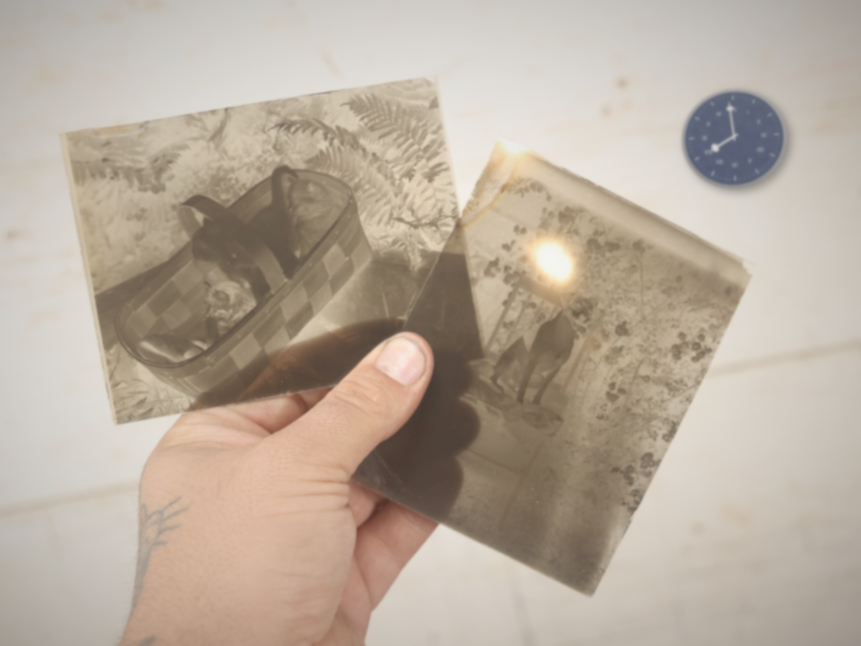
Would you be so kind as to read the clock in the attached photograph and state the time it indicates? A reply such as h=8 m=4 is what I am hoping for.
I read h=7 m=59
